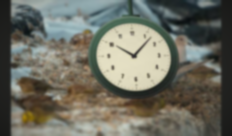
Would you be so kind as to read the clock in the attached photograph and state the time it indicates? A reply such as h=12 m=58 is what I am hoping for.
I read h=10 m=7
